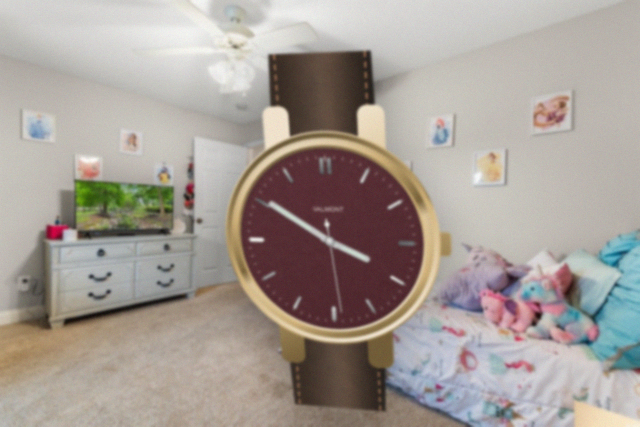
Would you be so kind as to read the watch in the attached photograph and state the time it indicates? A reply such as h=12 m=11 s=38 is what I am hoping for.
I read h=3 m=50 s=29
